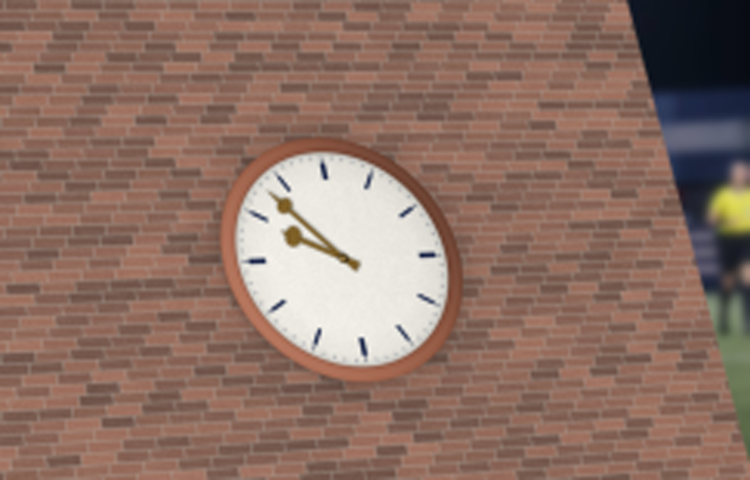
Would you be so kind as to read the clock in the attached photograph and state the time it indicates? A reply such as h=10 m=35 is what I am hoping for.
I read h=9 m=53
